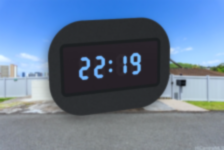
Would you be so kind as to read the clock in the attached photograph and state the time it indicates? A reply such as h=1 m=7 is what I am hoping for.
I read h=22 m=19
